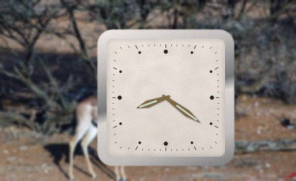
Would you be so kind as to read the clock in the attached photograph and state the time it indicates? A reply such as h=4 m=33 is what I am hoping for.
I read h=8 m=21
